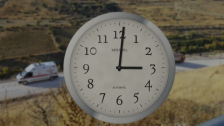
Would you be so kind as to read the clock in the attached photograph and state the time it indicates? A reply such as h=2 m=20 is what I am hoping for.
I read h=3 m=1
